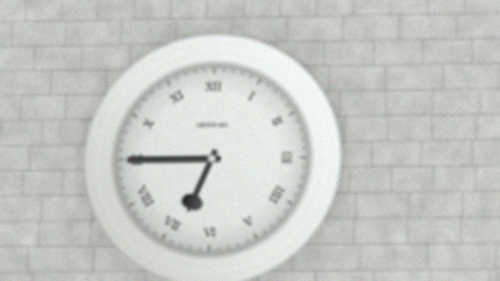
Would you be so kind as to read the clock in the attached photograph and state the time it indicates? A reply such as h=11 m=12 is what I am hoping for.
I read h=6 m=45
